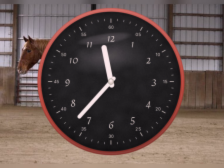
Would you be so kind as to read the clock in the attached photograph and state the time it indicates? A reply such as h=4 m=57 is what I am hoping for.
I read h=11 m=37
